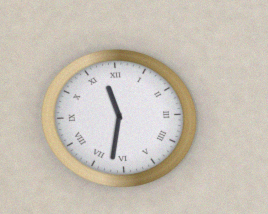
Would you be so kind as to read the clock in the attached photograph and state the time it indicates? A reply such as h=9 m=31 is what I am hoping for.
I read h=11 m=32
